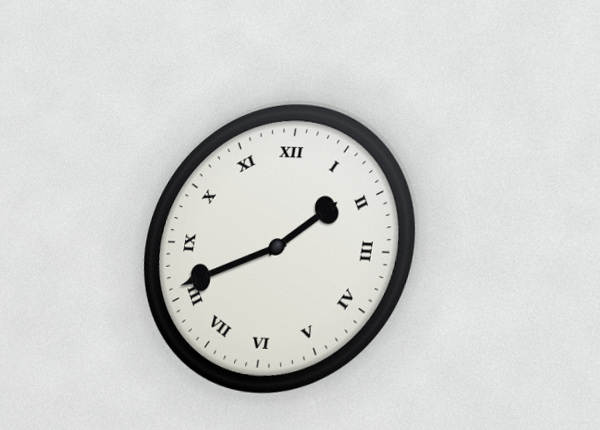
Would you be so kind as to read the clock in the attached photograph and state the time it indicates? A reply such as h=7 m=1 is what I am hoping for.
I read h=1 m=41
